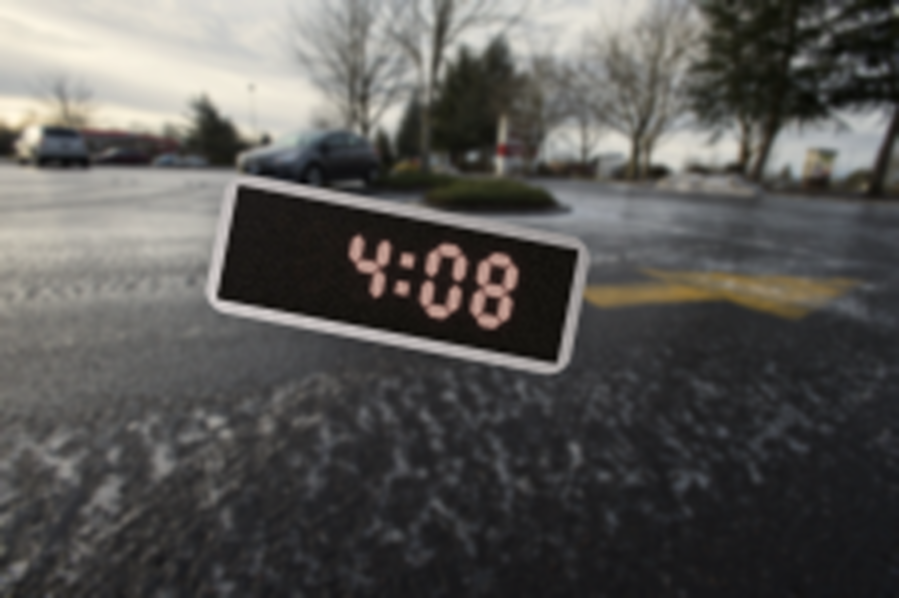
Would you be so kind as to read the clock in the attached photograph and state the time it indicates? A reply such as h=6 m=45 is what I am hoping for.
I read h=4 m=8
